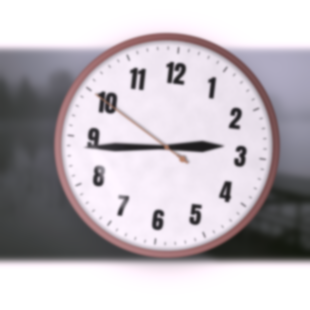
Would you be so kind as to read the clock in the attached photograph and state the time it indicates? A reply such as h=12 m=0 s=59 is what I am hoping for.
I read h=2 m=43 s=50
